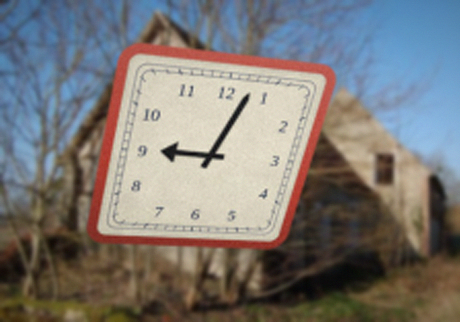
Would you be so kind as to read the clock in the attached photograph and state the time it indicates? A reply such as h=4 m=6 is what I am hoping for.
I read h=9 m=3
